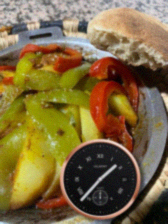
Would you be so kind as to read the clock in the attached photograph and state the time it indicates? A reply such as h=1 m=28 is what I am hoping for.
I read h=1 m=37
